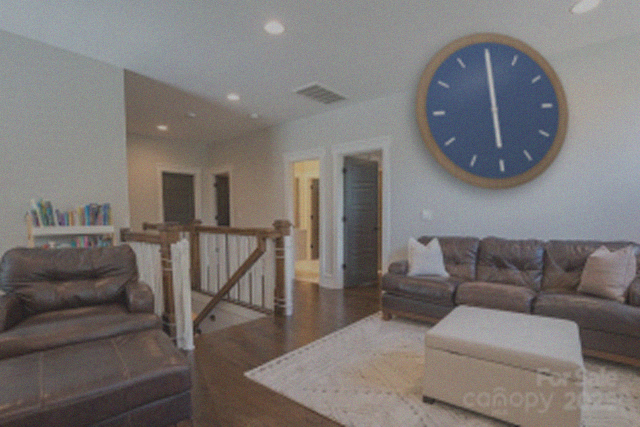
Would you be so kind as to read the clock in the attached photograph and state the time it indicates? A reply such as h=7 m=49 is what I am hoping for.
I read h=6 m=0
